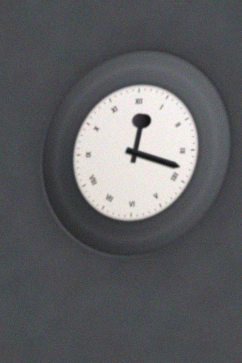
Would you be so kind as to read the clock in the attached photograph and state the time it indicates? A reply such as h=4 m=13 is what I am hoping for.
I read h=12 m=18
